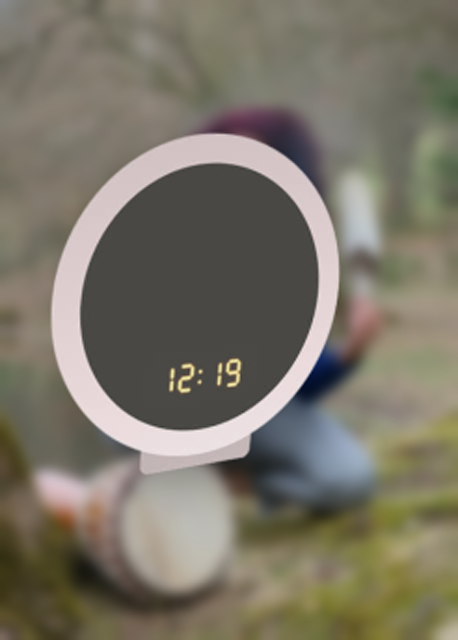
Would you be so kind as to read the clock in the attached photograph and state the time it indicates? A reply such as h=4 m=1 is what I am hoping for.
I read h=12 m=19
